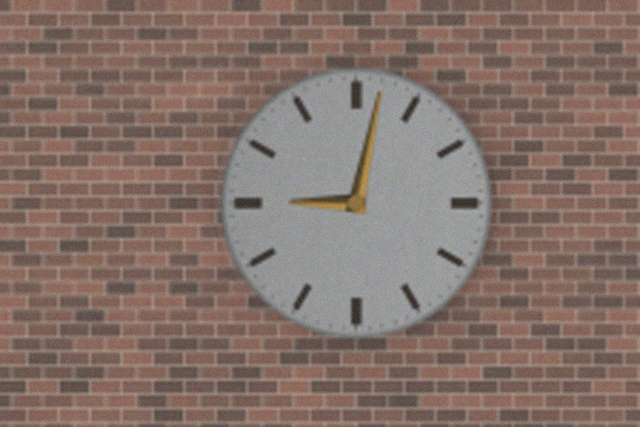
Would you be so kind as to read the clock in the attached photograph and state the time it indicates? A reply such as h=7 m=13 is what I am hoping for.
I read h=9 m=2
